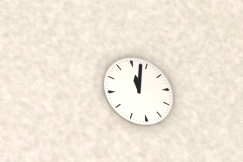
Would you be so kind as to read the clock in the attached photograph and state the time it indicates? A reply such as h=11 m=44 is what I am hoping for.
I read h=12 m=3
